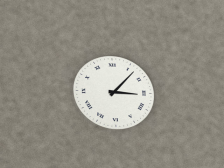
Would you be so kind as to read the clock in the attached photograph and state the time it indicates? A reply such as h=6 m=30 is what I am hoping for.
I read h=3 m=7
